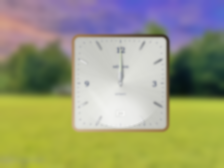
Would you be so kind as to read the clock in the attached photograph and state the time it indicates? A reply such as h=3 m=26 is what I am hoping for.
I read h=12 m=0
